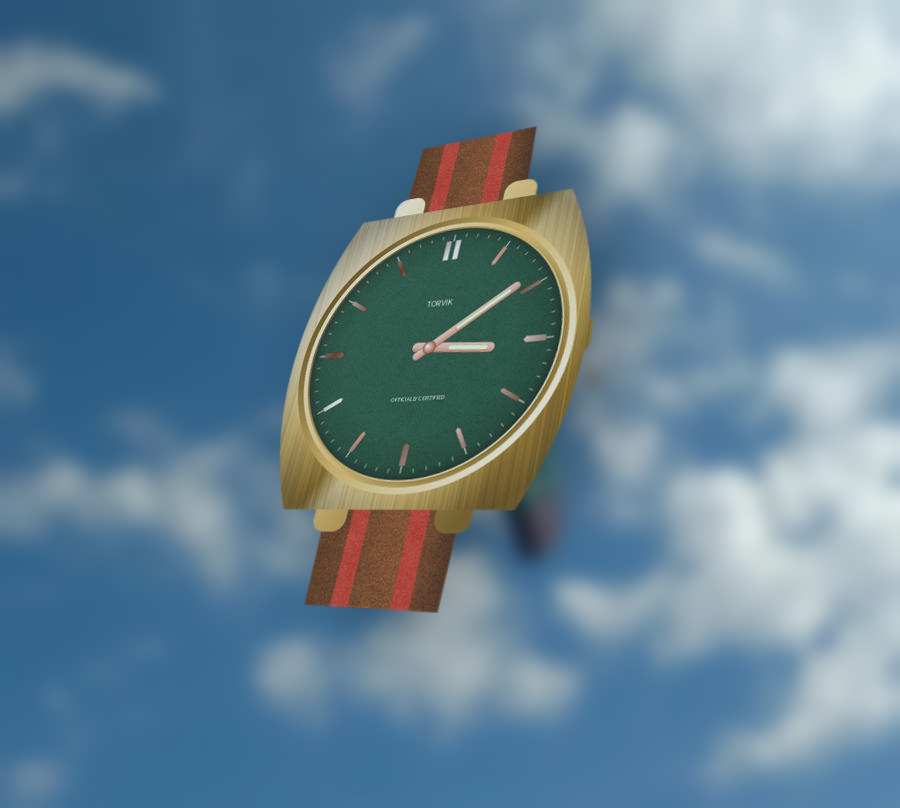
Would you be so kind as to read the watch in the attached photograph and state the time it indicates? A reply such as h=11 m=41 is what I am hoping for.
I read h=3 m=9
